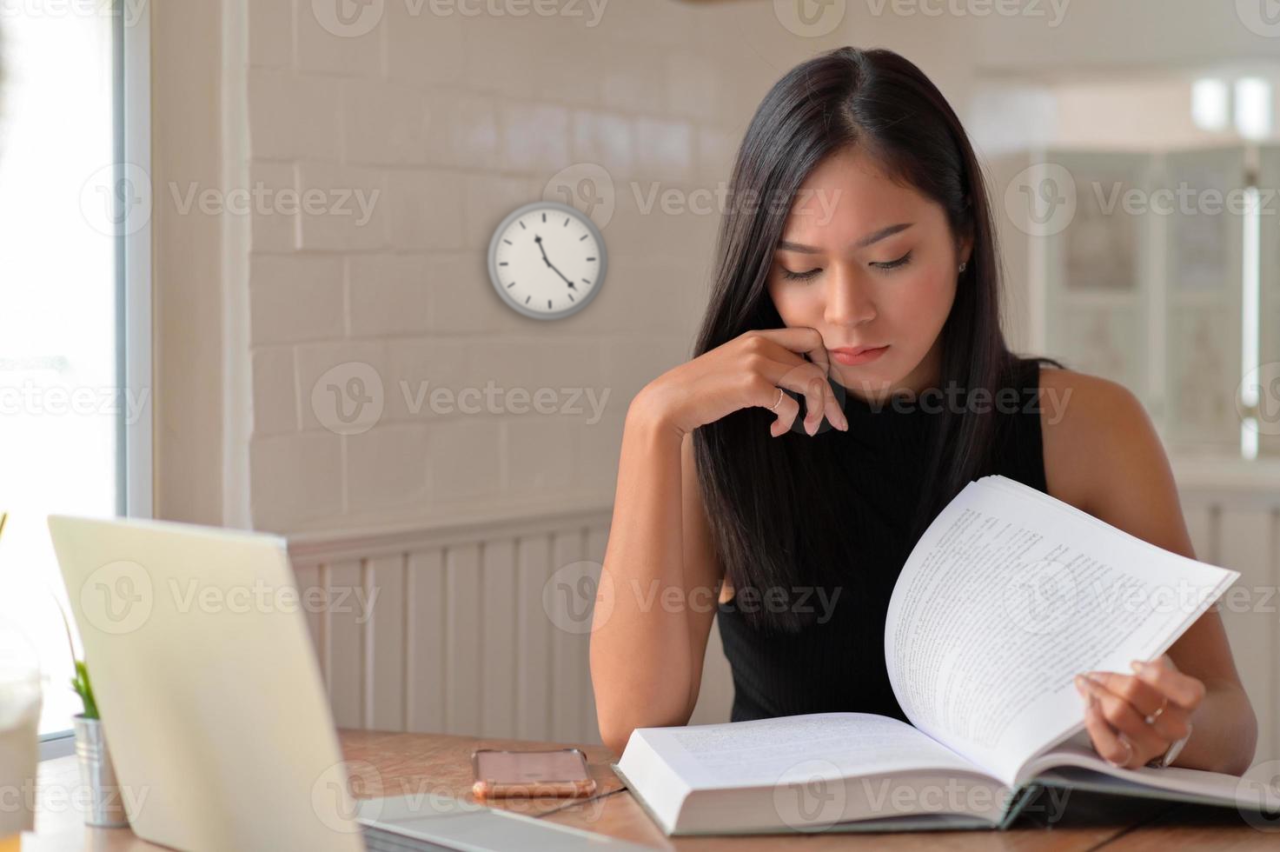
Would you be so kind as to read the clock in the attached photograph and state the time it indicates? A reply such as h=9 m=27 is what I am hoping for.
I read h=11 m=23
